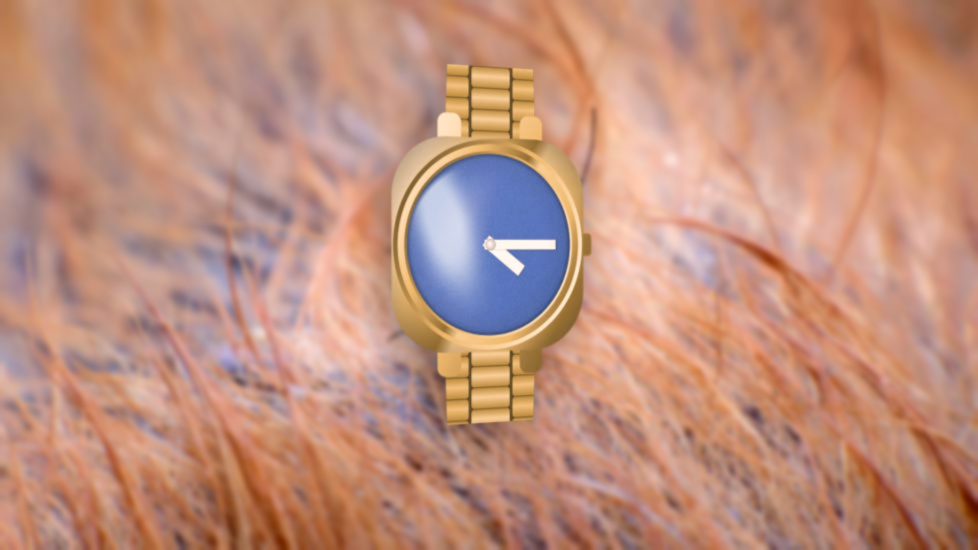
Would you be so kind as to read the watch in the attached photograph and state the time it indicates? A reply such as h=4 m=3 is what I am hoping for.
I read h=4 m=15
